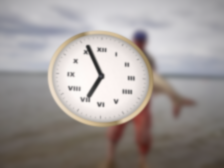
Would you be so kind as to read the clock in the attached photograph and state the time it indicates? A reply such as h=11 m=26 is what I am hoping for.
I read h=6 m=56
